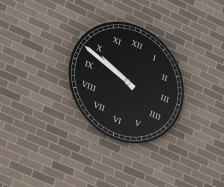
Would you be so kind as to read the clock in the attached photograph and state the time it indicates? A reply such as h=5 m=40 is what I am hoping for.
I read h=9 m=48
